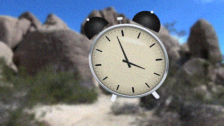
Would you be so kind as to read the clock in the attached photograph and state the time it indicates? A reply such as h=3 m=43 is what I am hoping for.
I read h=3 m=58
